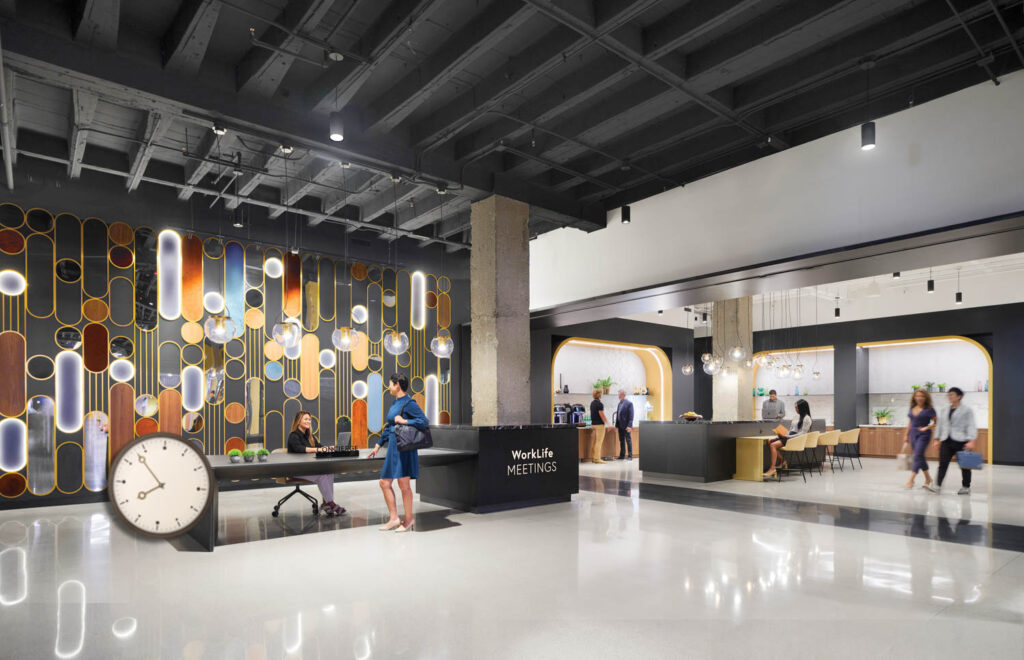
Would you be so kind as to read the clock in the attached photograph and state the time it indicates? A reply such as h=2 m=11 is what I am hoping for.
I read h=7 m=53
